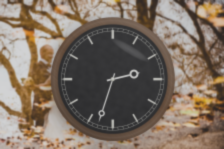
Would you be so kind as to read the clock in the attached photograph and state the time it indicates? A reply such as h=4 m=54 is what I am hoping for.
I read h=2 m=33
